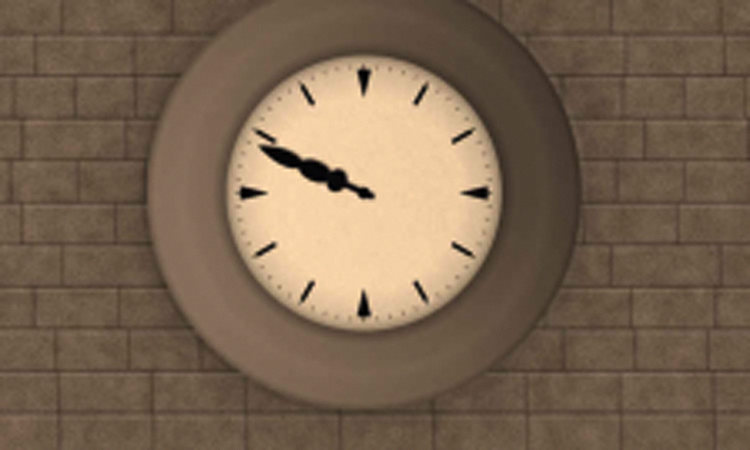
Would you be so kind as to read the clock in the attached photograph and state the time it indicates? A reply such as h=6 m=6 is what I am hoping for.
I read h=9 m=49
